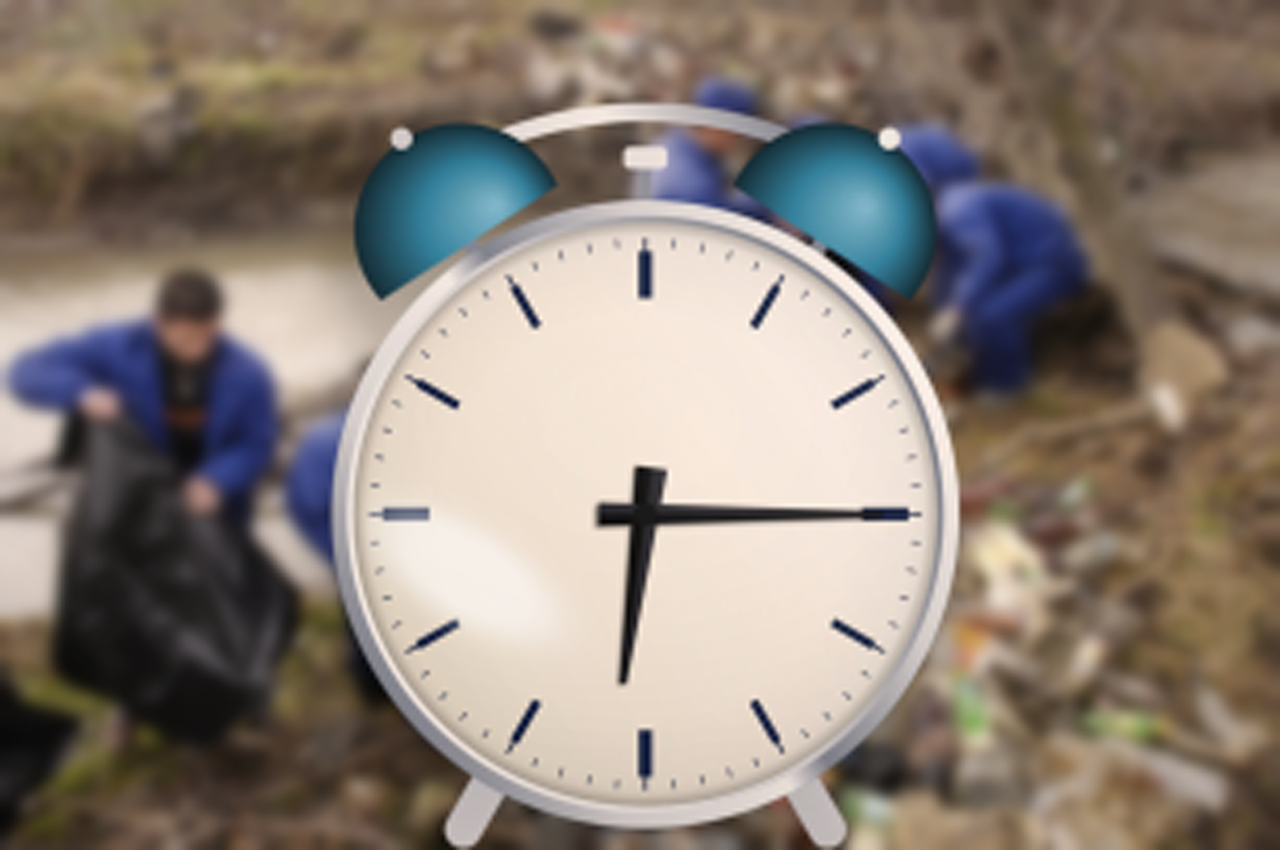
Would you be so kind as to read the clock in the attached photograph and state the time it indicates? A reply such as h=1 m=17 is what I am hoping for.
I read h=6 m=15
